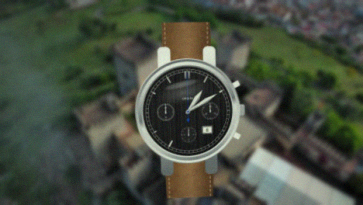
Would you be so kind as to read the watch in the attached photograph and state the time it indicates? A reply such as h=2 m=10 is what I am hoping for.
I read h=1 m=10
